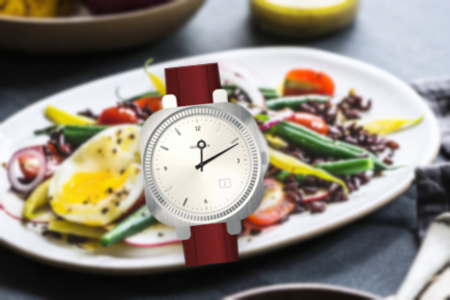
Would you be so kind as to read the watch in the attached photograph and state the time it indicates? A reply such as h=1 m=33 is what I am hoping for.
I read h=12 m=11
